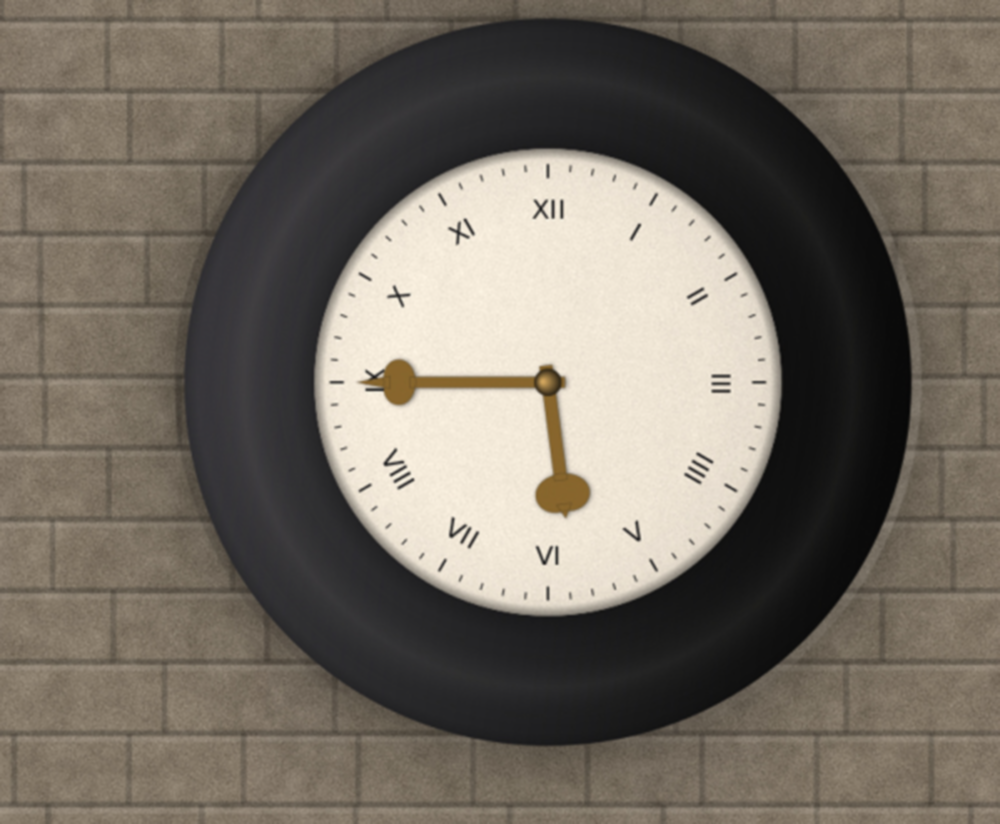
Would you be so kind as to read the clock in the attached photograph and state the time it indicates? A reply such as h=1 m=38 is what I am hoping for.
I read h=5 m=45
